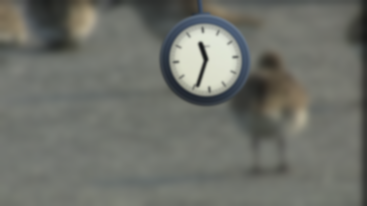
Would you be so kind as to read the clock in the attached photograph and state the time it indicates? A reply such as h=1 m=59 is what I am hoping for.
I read h=11 m=34
